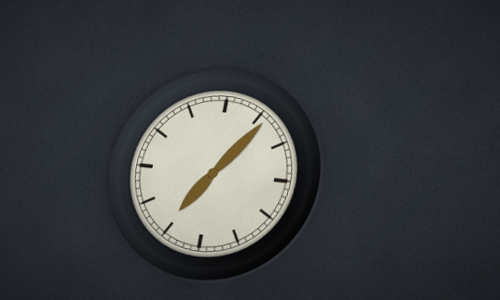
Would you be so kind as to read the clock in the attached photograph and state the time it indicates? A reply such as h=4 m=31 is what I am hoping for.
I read h=7 m=6
